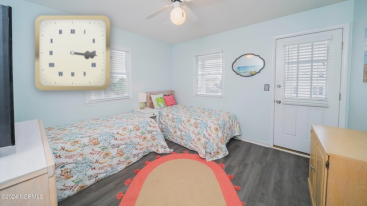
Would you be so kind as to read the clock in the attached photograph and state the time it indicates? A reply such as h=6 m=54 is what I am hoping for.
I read h=3 m=16
